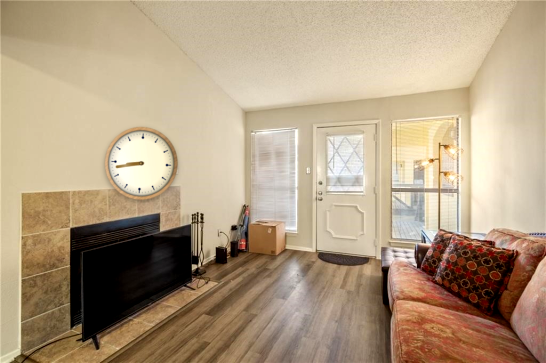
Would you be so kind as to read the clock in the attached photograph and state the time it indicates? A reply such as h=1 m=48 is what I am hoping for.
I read h=8 m=43
